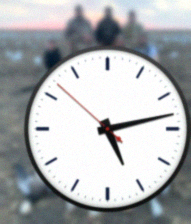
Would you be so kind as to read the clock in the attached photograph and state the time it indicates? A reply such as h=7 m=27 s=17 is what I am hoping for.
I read h=5 m=12 s=52
